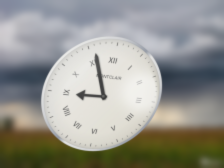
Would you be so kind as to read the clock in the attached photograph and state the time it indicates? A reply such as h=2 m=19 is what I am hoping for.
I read h=8 m=56
